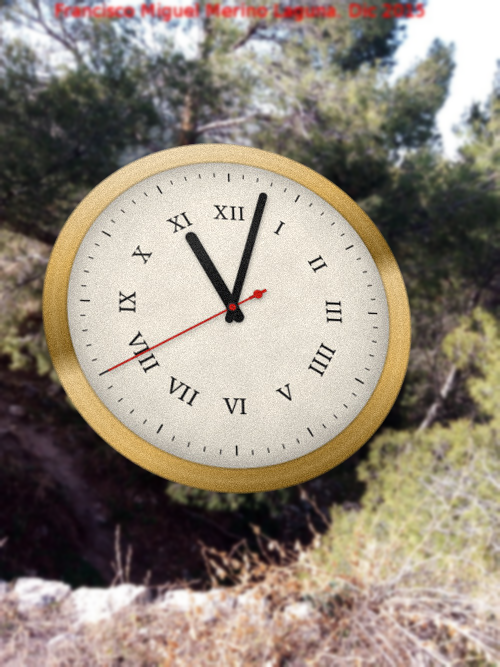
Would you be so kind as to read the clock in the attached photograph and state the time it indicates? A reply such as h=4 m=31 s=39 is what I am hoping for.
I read h=11 m=2 s=40
